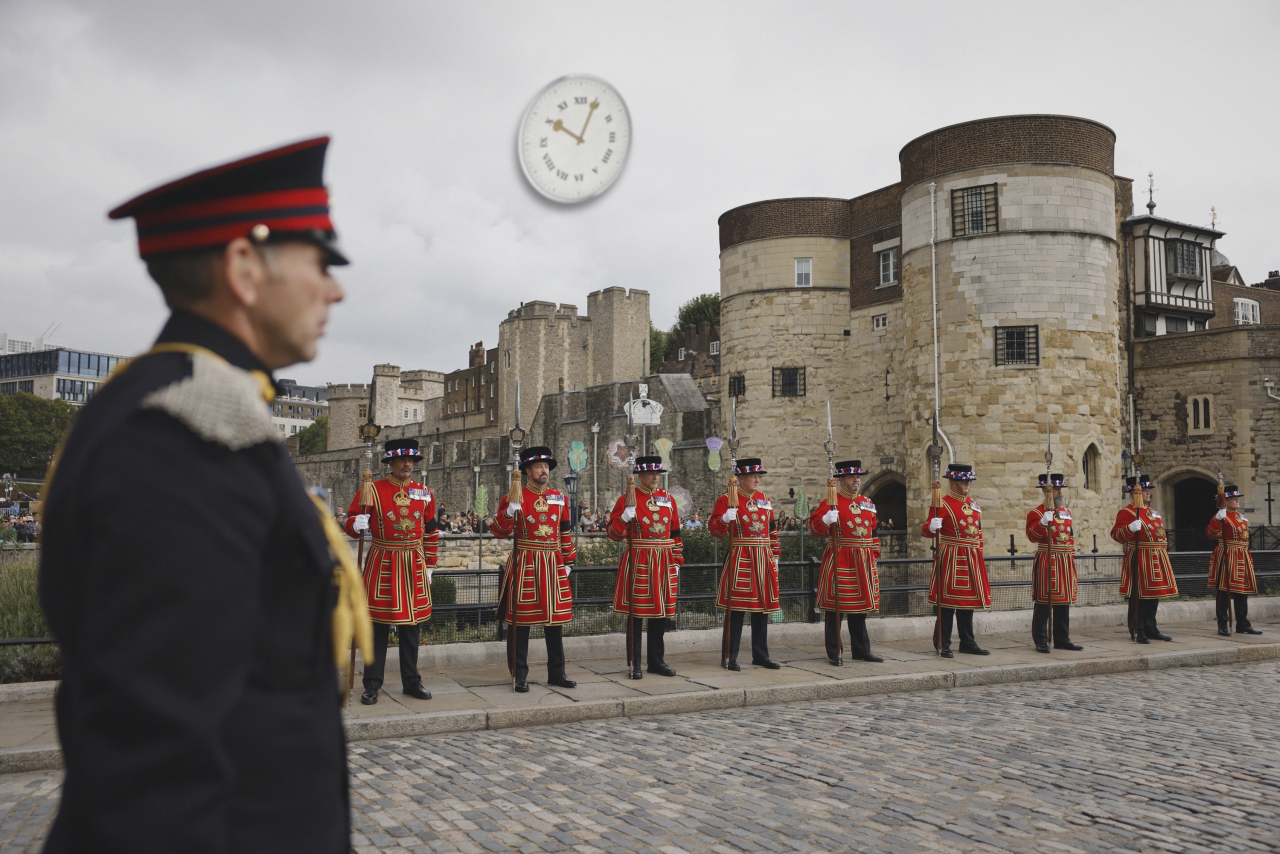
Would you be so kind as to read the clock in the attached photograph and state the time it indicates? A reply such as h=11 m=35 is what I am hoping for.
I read h=10 m=4
